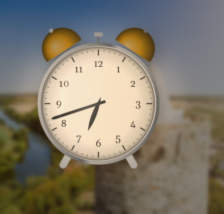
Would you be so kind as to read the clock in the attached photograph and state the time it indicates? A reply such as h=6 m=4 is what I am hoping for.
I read h=6 m=42
